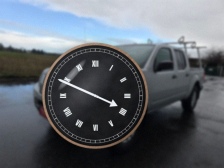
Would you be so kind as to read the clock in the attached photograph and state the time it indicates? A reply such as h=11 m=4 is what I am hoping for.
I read h=3 m=49
